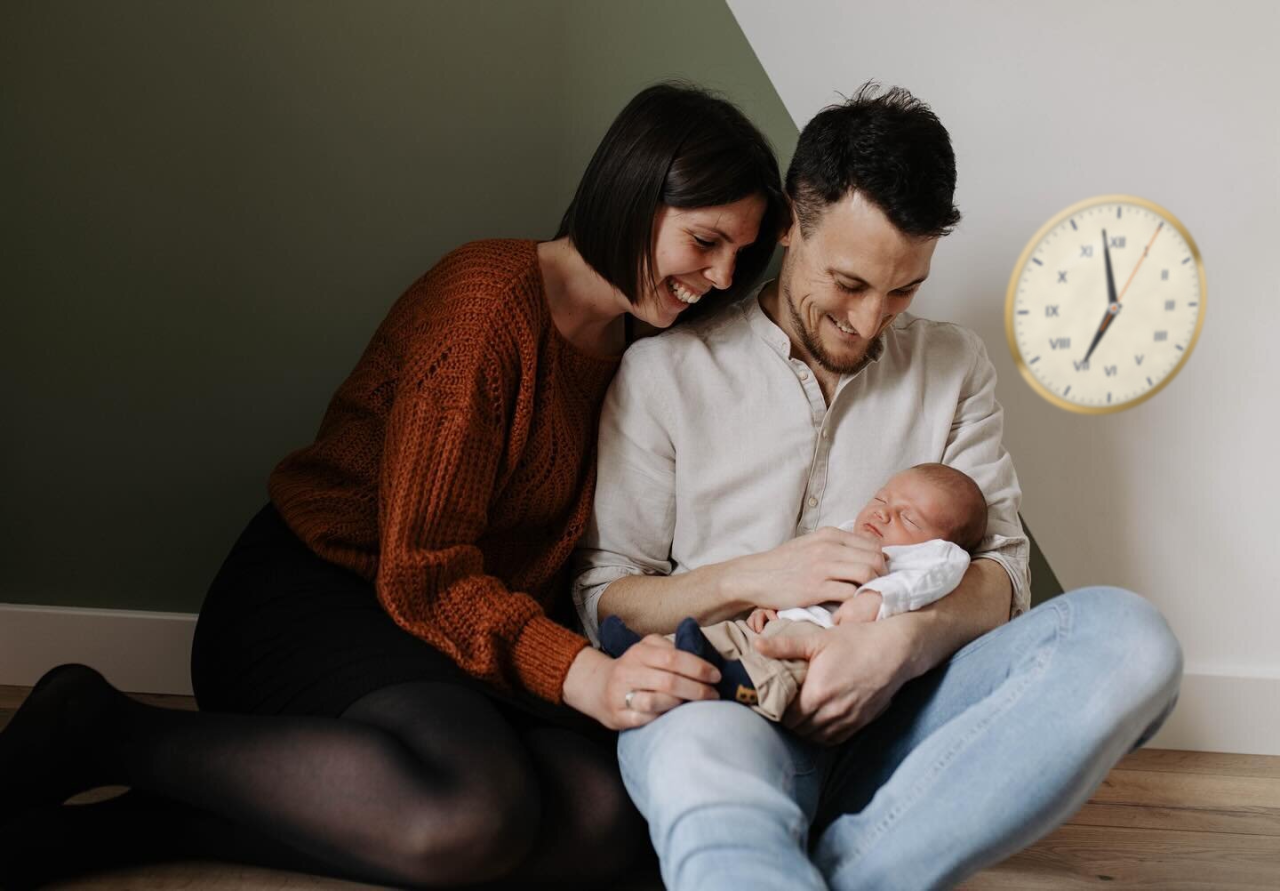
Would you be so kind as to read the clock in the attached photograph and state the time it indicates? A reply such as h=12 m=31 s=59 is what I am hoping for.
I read h=6 m=58 s=5
